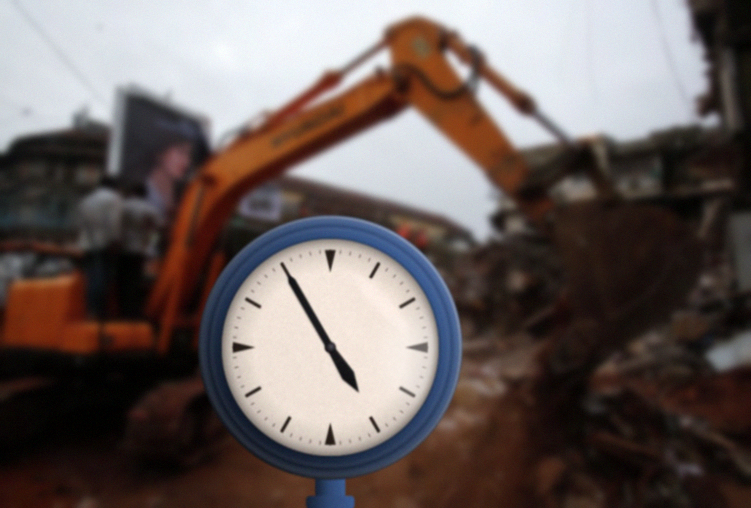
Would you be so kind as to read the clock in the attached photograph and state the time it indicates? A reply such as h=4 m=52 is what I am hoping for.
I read h=4 m=55
